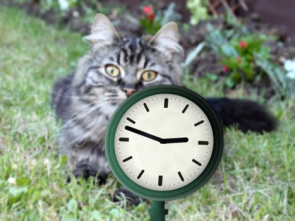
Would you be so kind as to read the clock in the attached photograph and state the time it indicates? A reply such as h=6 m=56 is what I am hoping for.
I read h=2 m=48
